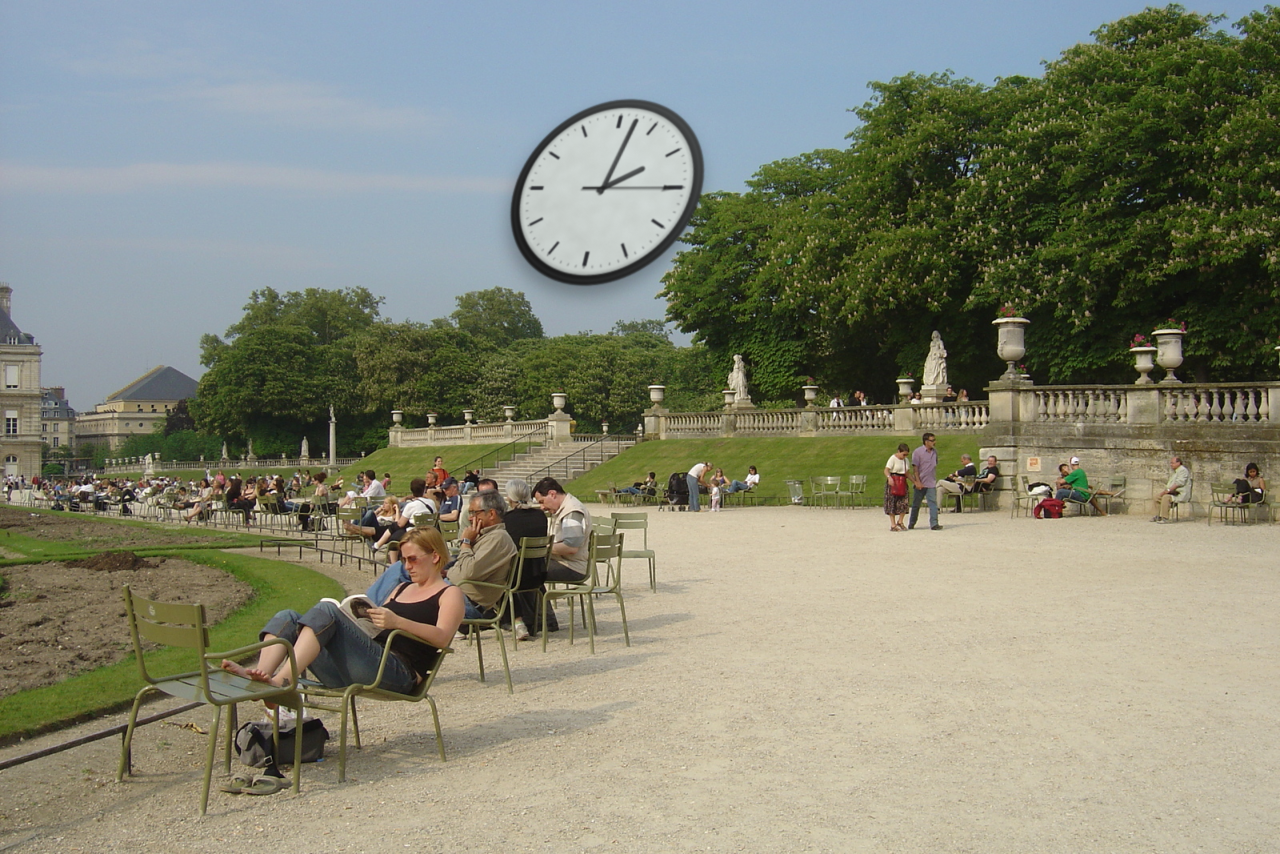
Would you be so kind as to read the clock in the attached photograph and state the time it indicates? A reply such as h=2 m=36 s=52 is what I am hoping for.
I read h=2 m=2 s=15
